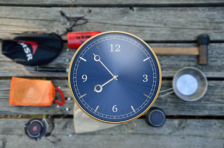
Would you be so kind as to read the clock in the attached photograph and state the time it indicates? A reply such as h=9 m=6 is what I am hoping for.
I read h=7 m=53
